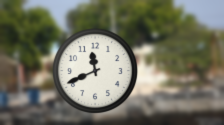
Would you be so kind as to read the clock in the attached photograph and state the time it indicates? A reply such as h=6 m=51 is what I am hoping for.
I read h=11 m=41
